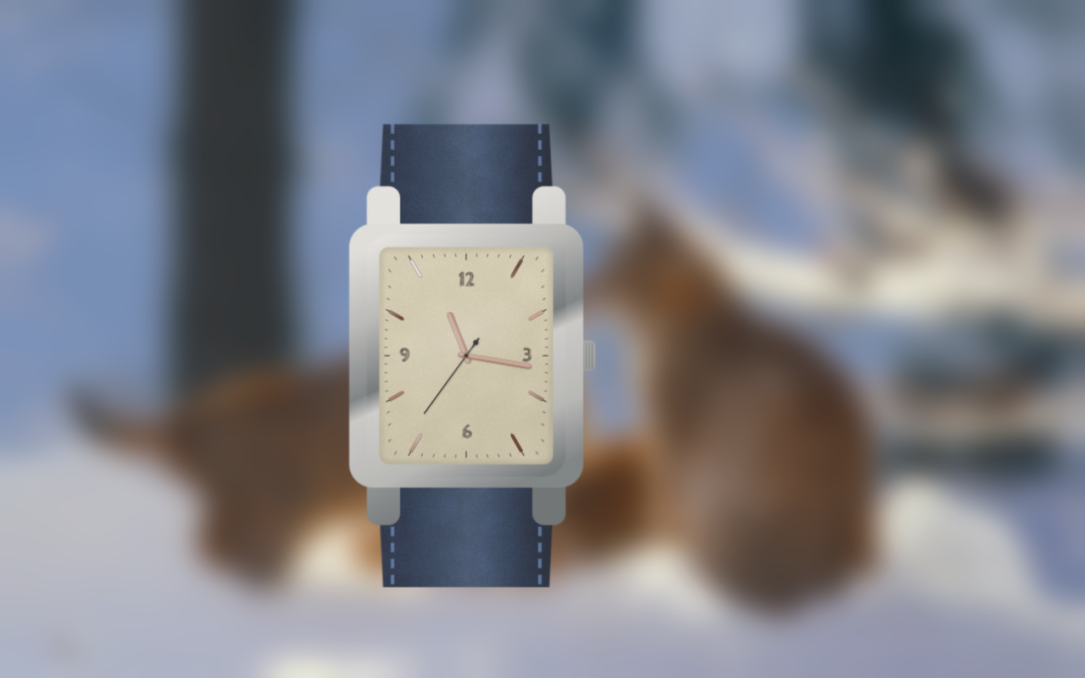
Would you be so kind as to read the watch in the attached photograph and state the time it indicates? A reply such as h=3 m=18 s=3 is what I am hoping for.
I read h=11 m=16 s=36
